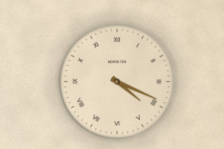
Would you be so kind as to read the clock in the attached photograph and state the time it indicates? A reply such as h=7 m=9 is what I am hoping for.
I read h=4 m=19
